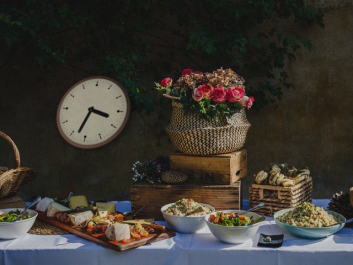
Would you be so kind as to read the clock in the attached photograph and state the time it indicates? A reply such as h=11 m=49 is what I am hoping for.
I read h=3 m=33
